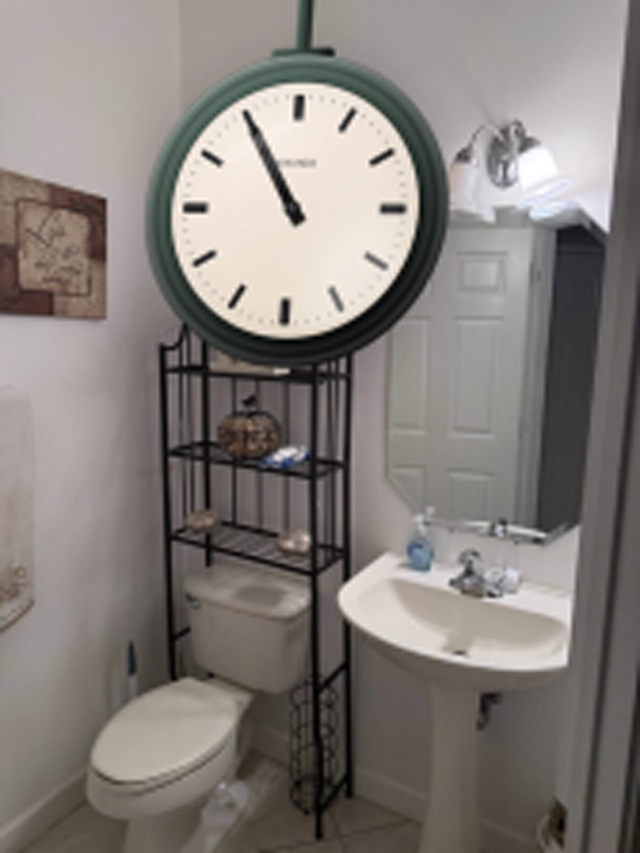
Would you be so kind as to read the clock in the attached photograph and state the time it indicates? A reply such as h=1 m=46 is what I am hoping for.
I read h=10 m=55
